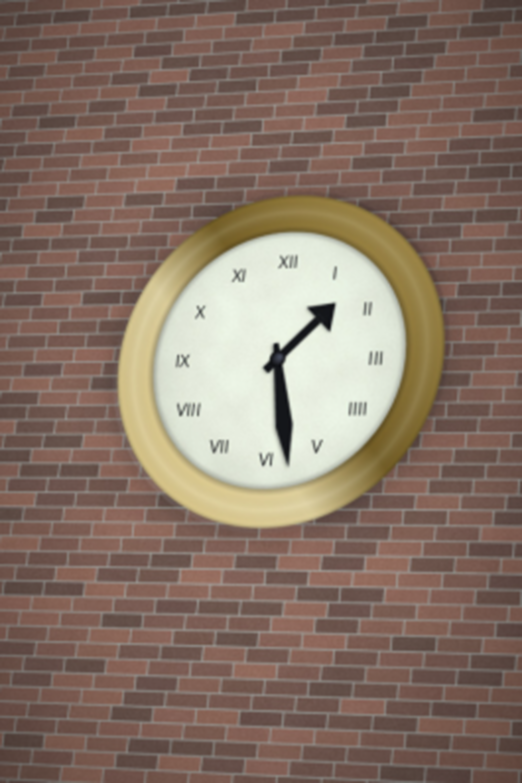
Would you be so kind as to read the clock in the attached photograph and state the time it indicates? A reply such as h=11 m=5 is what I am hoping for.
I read h=1 m=28
